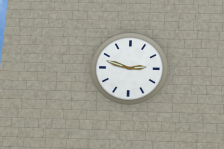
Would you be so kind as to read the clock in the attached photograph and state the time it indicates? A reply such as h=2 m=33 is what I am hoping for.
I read h=2 m=48
